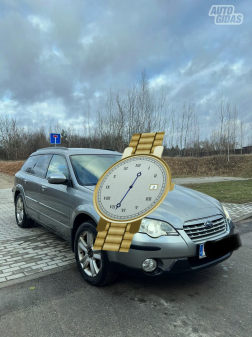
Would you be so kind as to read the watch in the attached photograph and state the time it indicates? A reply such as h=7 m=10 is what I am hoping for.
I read h=12 m=33
